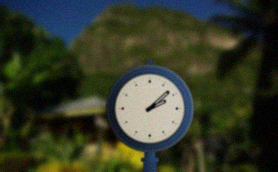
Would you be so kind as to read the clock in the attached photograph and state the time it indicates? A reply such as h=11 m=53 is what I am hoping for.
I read h=2 m=8
